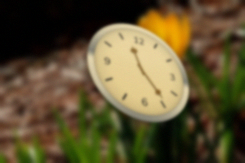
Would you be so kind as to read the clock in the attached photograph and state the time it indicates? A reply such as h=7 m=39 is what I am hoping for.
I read h=11 m=24
